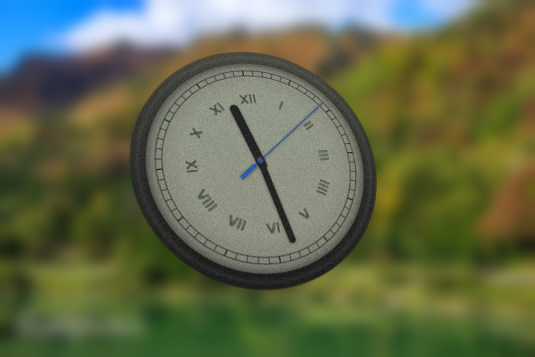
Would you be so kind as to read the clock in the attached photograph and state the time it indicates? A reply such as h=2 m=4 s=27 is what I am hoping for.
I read h=11 m=28 s=9
